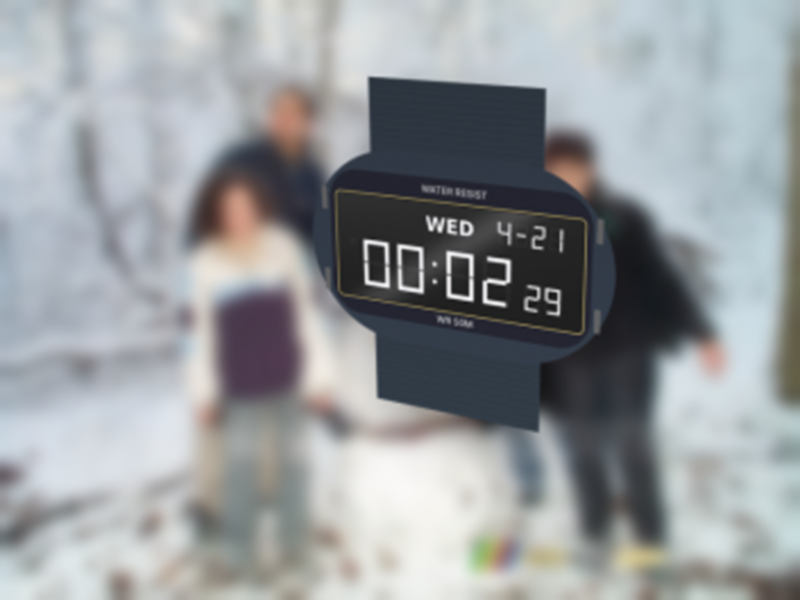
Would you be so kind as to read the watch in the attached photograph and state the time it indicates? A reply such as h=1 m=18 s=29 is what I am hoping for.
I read h=0 m=2 s=29
